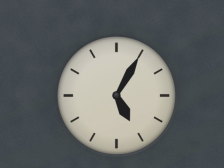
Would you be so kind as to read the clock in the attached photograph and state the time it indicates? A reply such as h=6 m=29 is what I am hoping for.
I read h=5 m=5
